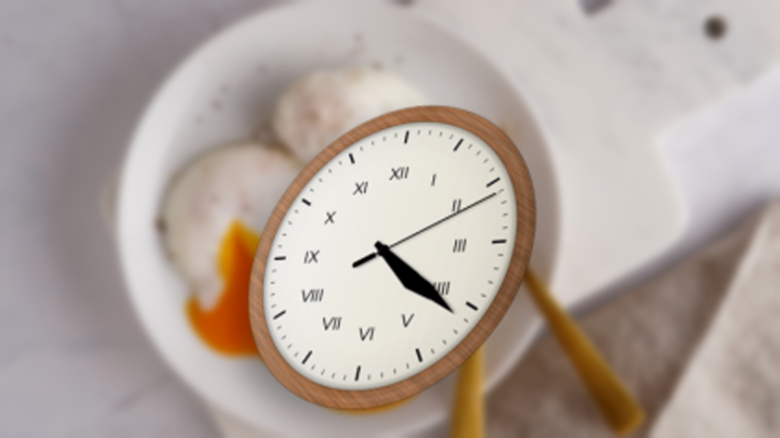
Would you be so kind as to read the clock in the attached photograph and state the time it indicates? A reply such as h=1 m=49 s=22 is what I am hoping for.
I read h=4 m=21 s=11
